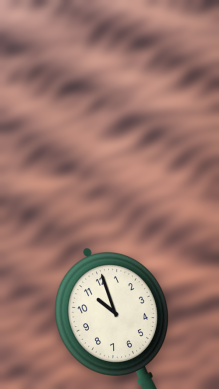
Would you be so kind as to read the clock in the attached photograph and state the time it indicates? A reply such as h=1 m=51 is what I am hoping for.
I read h=11 m=1
